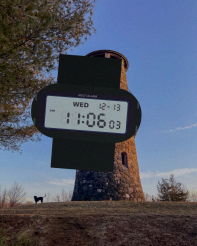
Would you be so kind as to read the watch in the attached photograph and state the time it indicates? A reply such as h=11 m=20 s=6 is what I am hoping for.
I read h=11 m=6 s=3
